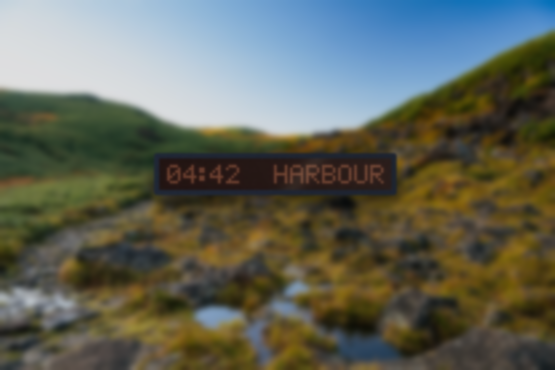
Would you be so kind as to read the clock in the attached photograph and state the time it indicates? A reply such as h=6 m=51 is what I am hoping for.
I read h=4 m=42
